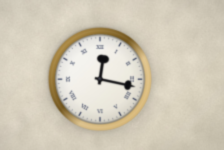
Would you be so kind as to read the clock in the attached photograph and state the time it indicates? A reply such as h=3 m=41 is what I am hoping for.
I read h=12 m=17
